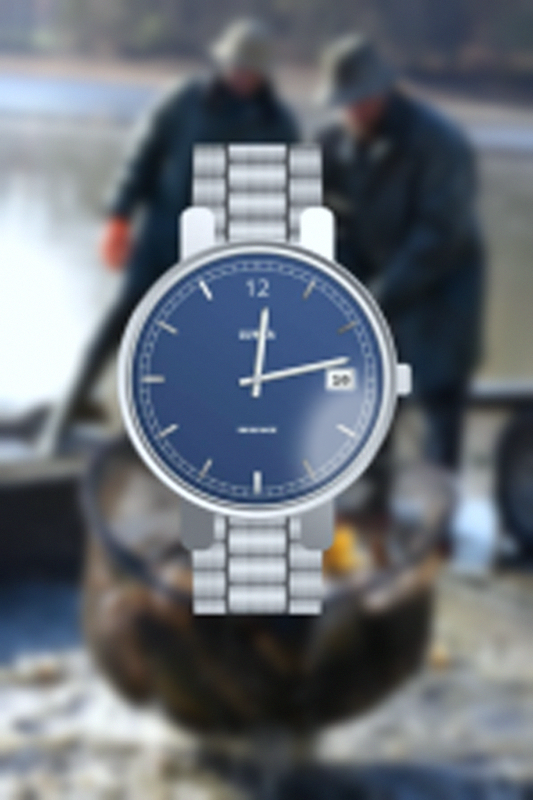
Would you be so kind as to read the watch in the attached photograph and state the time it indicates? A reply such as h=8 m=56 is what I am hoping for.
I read h=12 m=13
